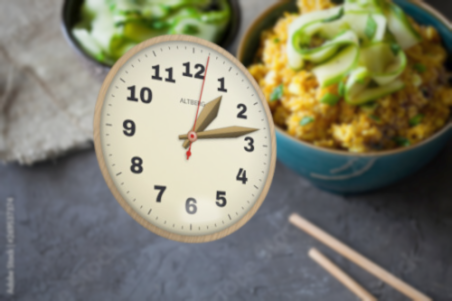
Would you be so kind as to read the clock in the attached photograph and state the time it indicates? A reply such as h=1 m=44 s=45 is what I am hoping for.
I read h=1 m=13 s=2
